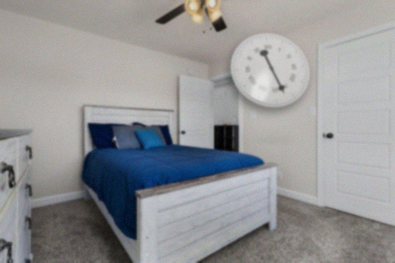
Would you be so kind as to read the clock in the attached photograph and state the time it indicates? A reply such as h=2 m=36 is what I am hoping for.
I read h=11 m=27
